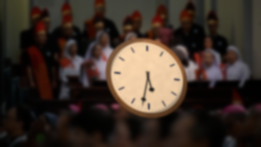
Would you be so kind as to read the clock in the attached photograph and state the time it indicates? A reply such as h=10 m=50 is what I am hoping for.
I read h=5 m=32
